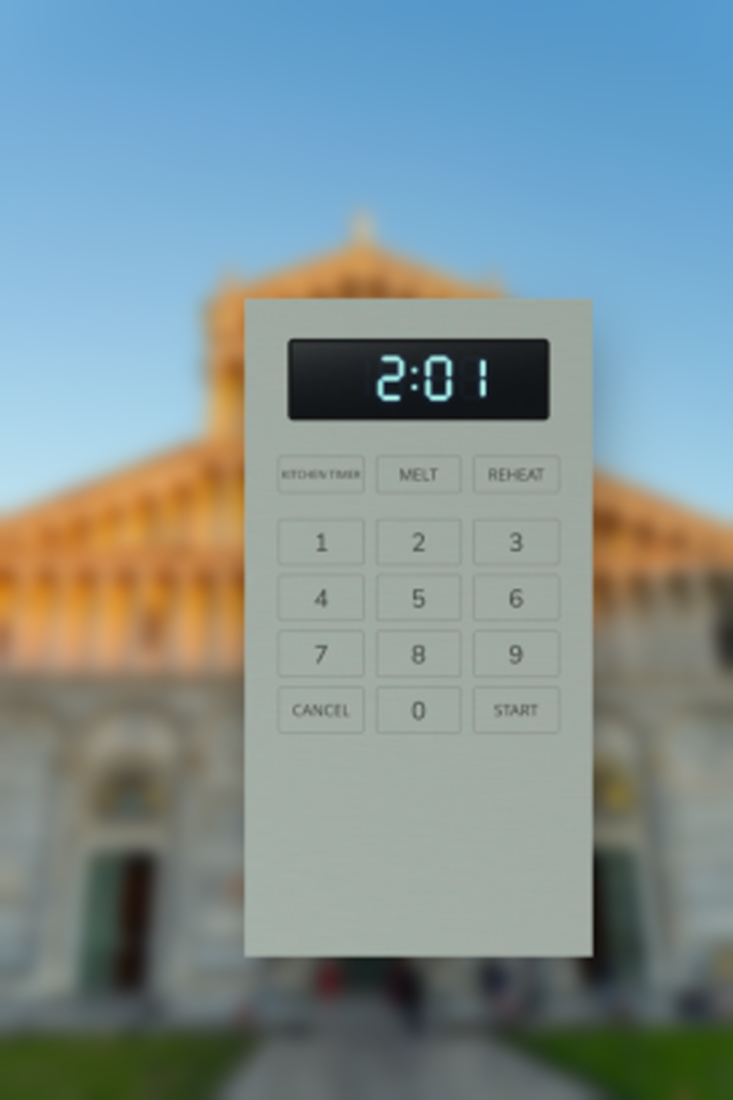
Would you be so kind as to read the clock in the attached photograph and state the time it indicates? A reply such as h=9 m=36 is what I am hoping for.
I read h=2 m=1
